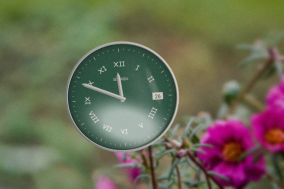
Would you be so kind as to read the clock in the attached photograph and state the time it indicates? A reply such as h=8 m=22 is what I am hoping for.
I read h=11 m=49
